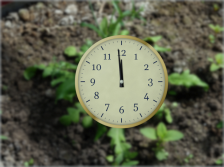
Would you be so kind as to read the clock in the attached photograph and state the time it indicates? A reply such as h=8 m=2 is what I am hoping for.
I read h=11 m=59
